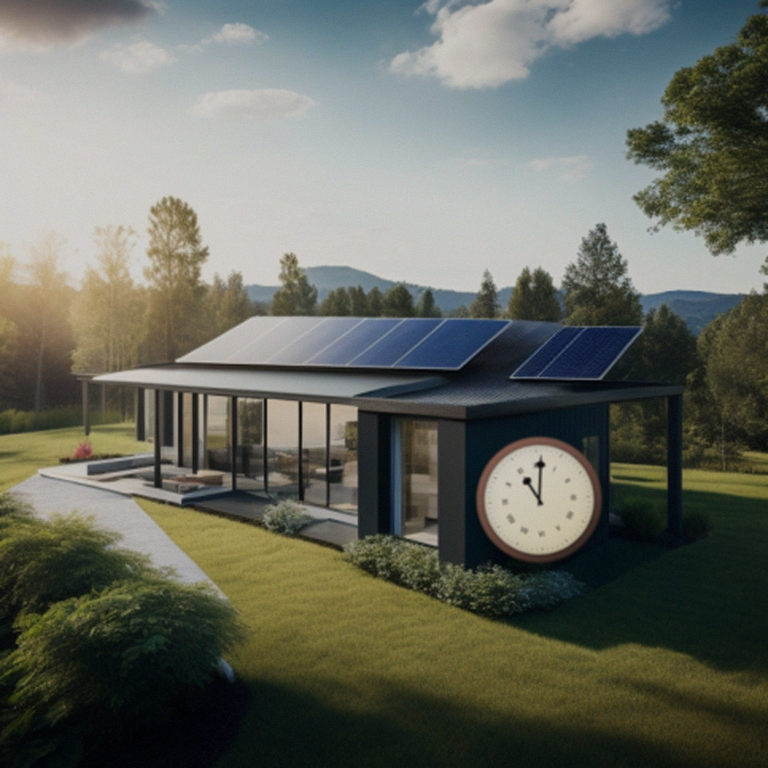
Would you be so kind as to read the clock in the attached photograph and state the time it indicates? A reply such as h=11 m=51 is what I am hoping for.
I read h=11 m=1
